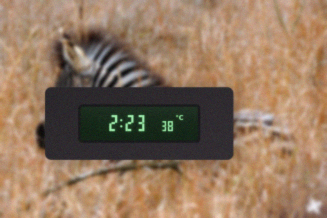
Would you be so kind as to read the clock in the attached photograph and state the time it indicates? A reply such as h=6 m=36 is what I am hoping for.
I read h=2 m=23
